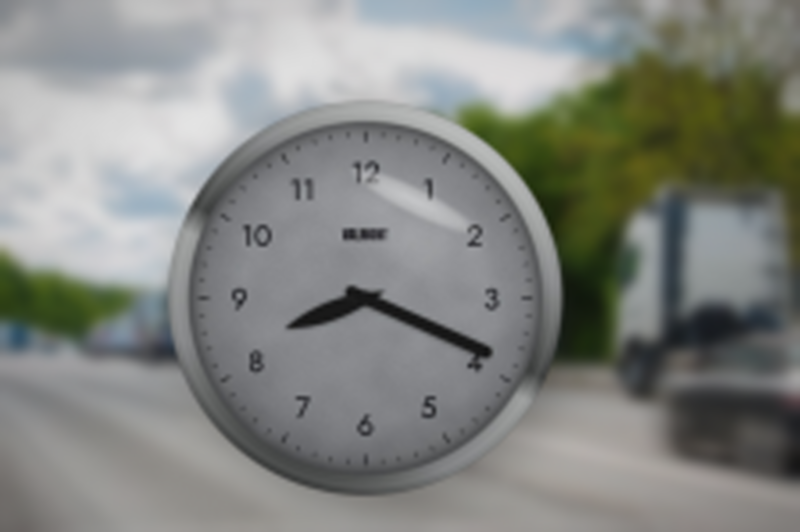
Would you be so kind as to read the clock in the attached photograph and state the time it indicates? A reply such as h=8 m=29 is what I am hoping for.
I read h=8 m=19
